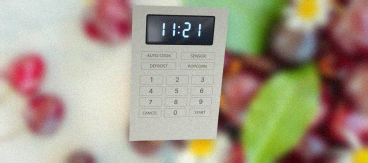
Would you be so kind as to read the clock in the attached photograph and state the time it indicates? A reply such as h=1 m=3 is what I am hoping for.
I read h=11 m=21
